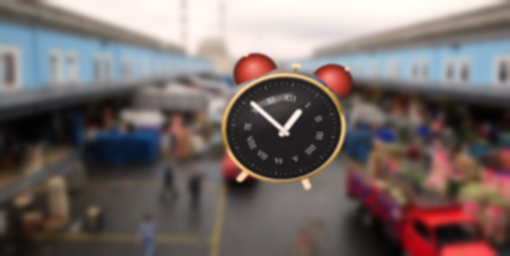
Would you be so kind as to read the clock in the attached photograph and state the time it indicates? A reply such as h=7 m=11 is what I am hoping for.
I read h=12 m=51
